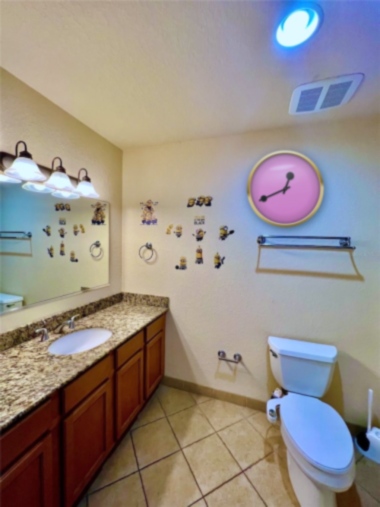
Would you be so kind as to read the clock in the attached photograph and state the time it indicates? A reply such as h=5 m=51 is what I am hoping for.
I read h=12 m=41
